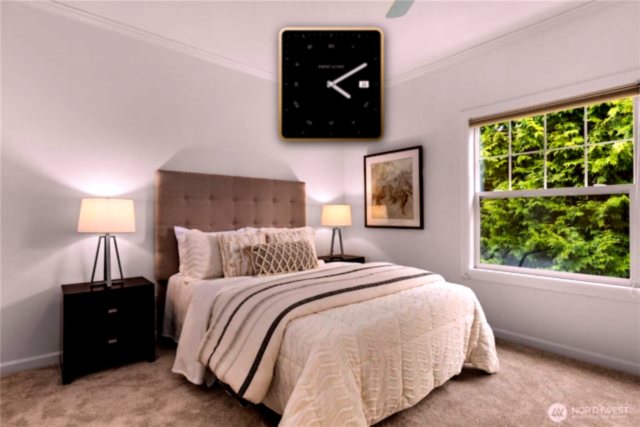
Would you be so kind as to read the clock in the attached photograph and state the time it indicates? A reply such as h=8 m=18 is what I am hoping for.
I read h=4 m=10
